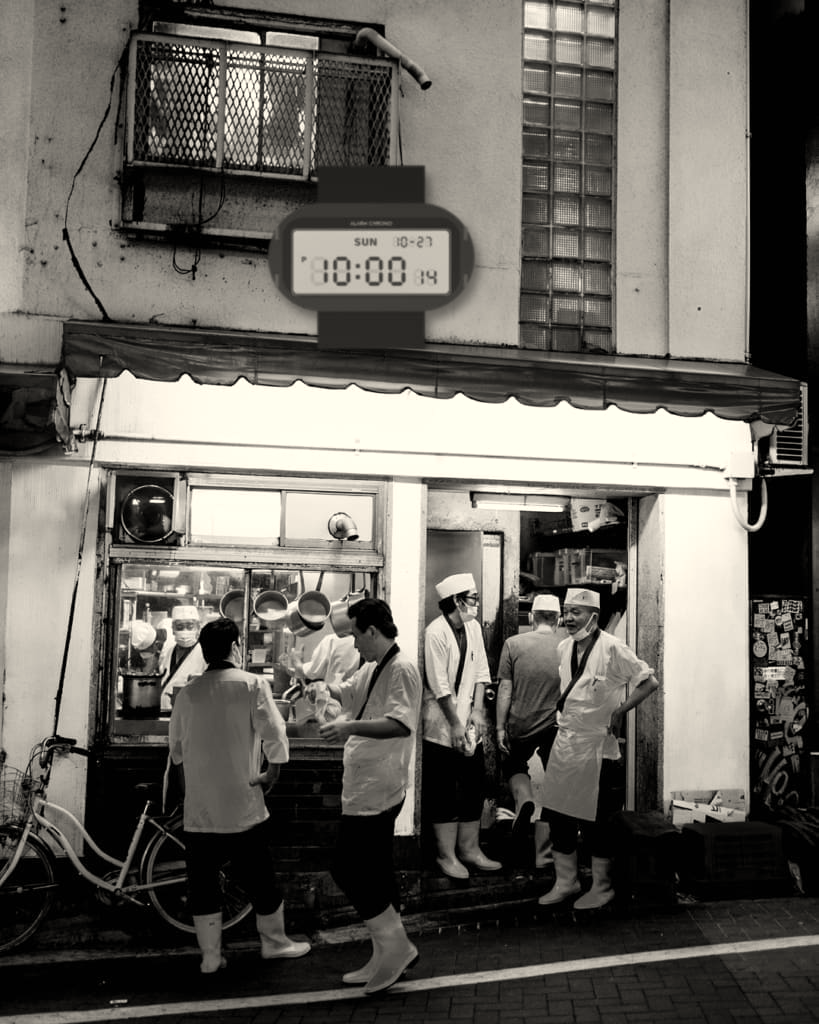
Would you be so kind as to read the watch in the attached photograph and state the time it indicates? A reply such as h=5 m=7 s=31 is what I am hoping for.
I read h=10 m=0 s=14
